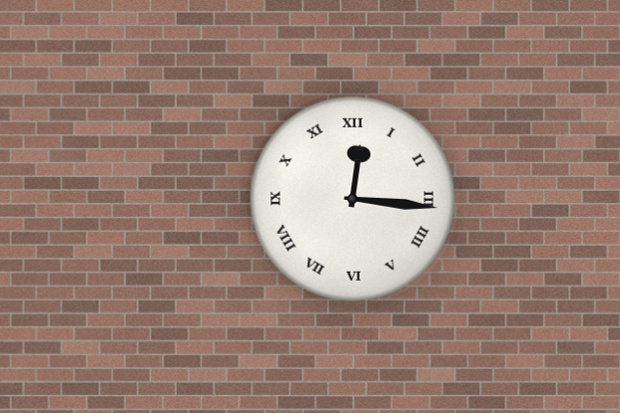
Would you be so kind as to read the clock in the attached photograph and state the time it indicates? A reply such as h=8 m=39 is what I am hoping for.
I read h=12 m=16
